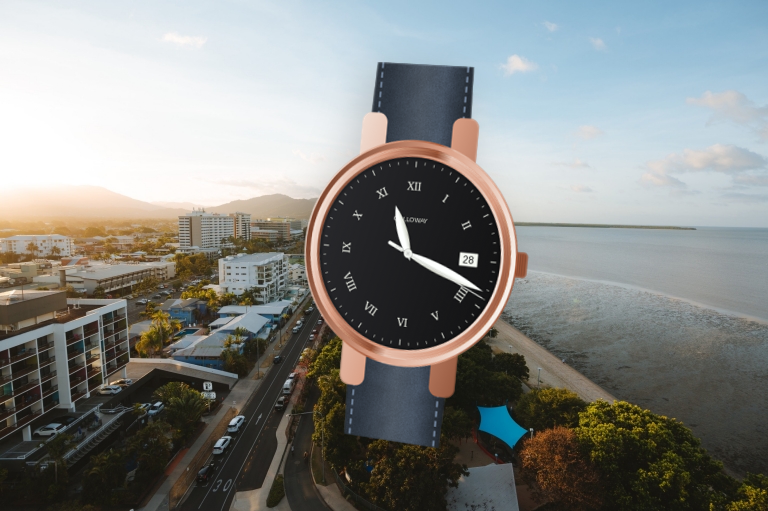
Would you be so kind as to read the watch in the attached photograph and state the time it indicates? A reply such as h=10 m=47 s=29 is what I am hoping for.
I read h=11 m=18 s=19
